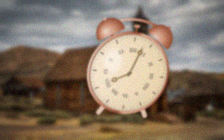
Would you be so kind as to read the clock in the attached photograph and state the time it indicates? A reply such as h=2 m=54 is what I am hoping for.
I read h=8 m=3
